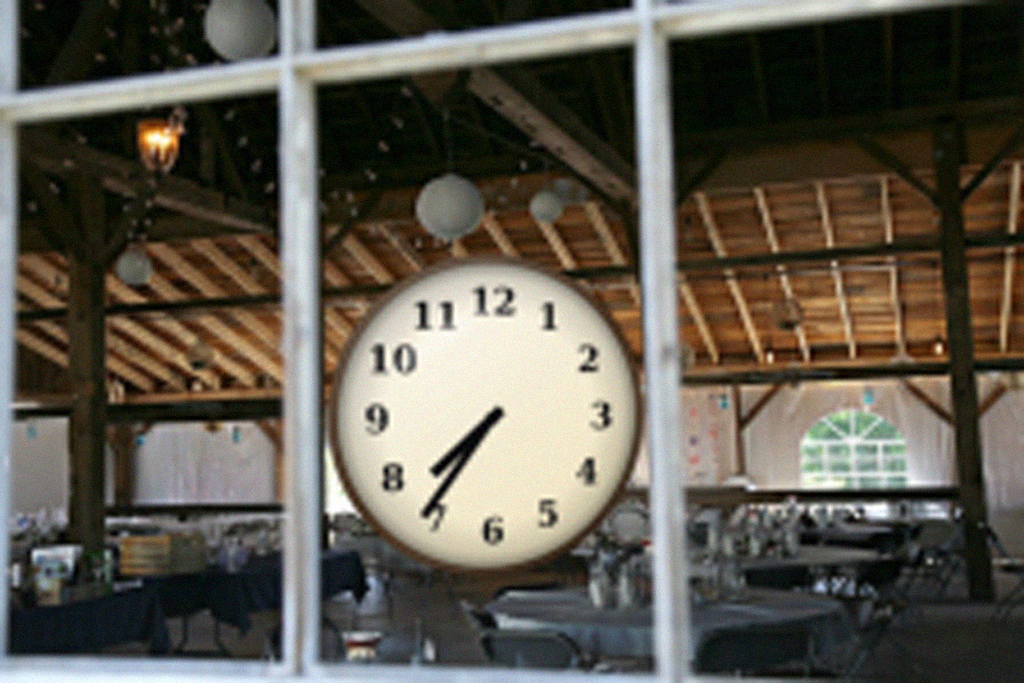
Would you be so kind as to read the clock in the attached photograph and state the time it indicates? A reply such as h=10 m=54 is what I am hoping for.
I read h=7 m=36
